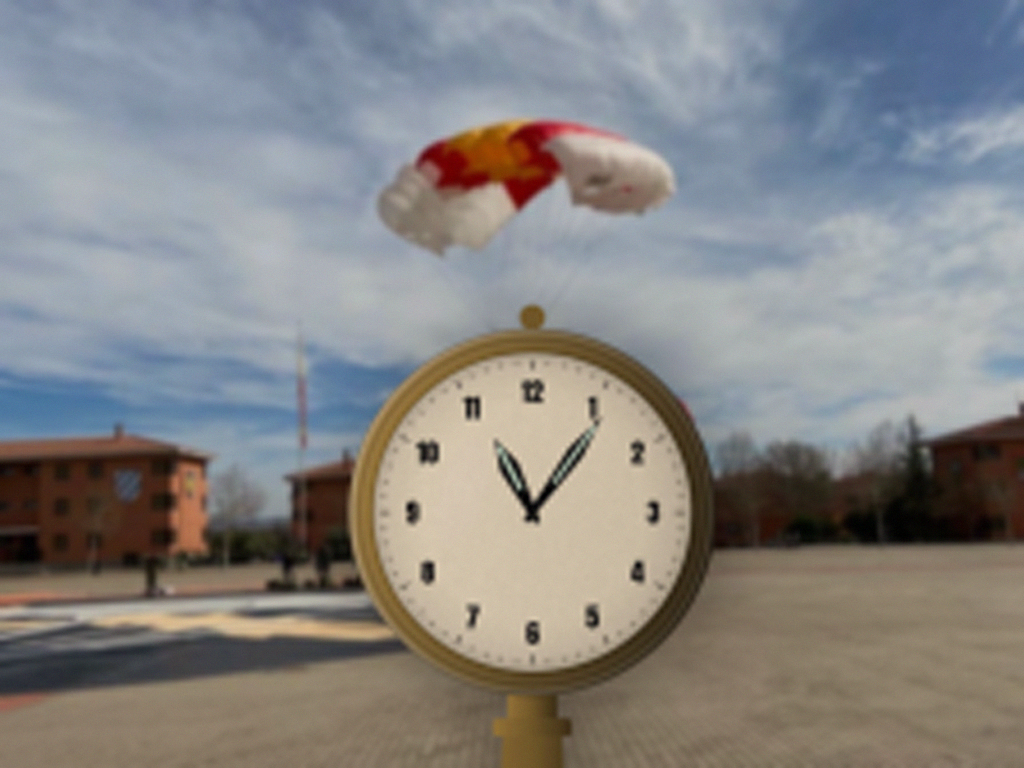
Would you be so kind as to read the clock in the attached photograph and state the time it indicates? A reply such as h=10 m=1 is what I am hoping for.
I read h=11 m=6
